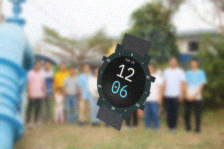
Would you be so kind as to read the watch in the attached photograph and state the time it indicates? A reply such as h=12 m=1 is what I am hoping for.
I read h=12 m=6
